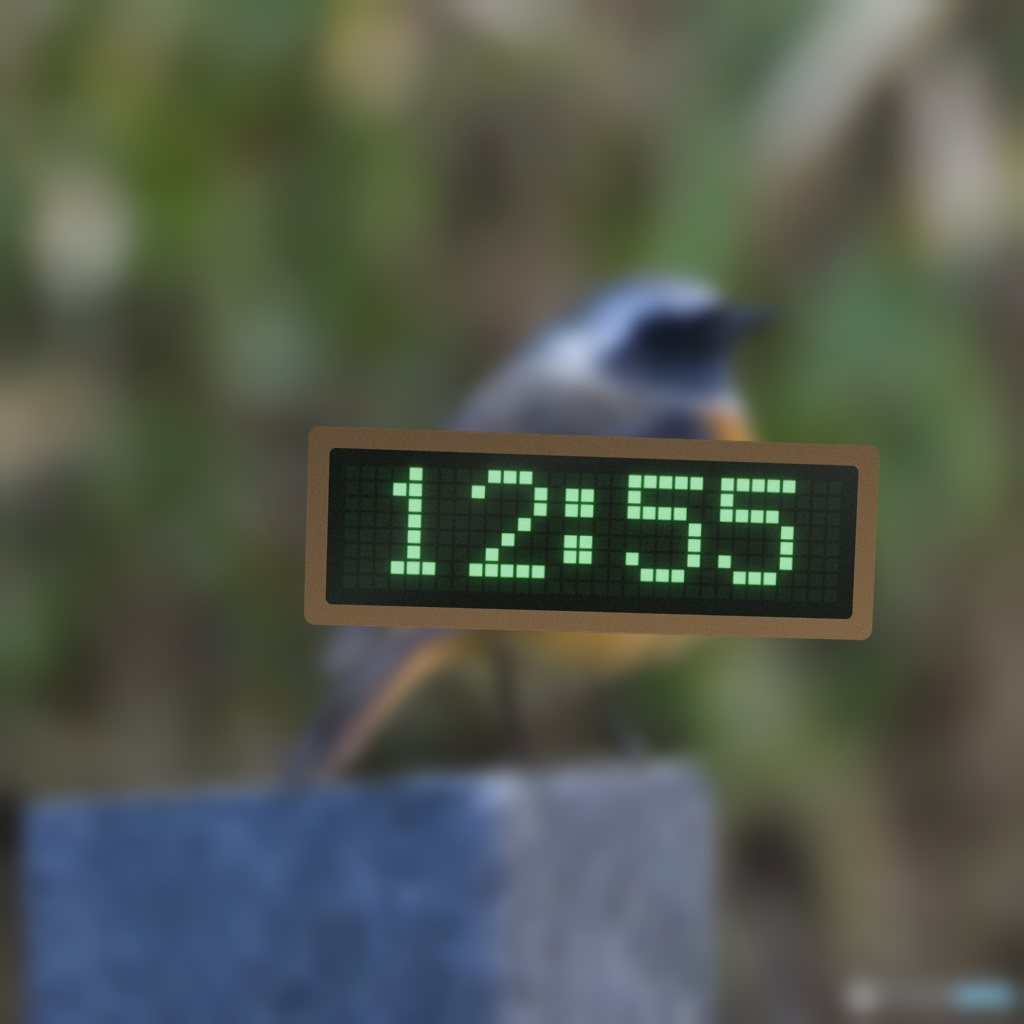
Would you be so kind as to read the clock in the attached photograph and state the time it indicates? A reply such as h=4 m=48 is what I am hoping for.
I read h=12 m=55
